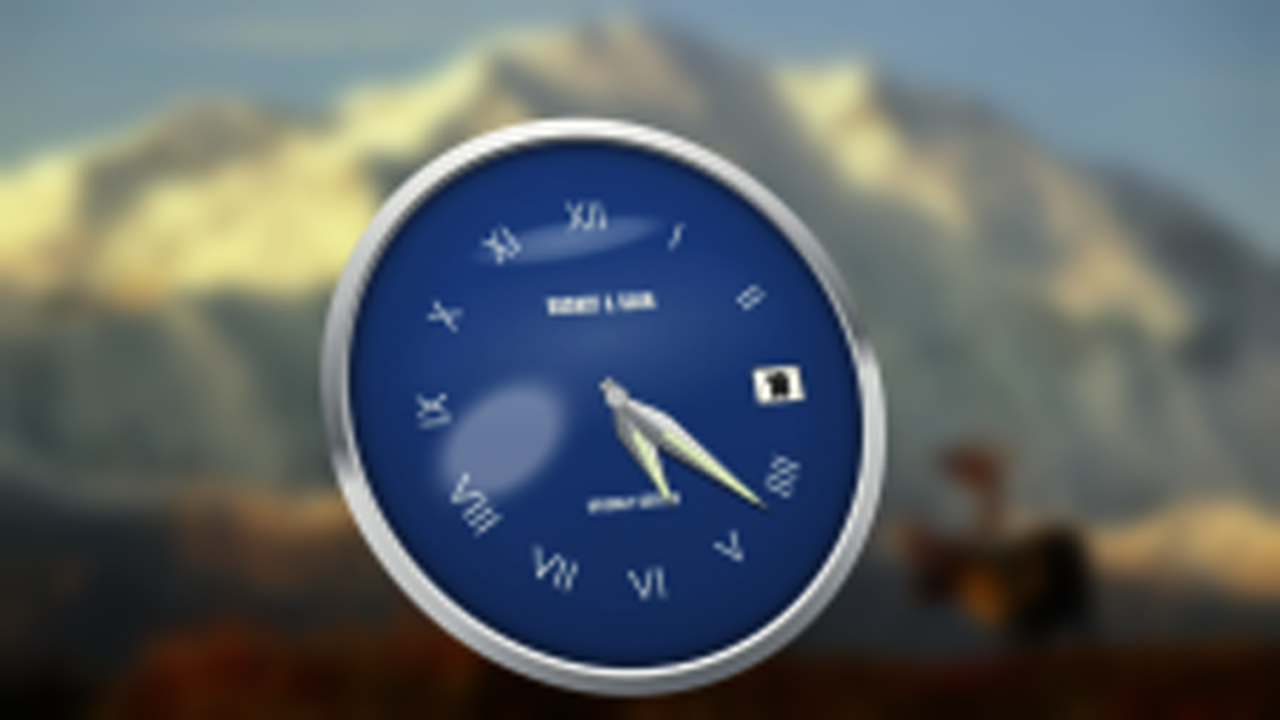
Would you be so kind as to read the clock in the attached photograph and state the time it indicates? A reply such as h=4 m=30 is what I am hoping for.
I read h=5 m=22
